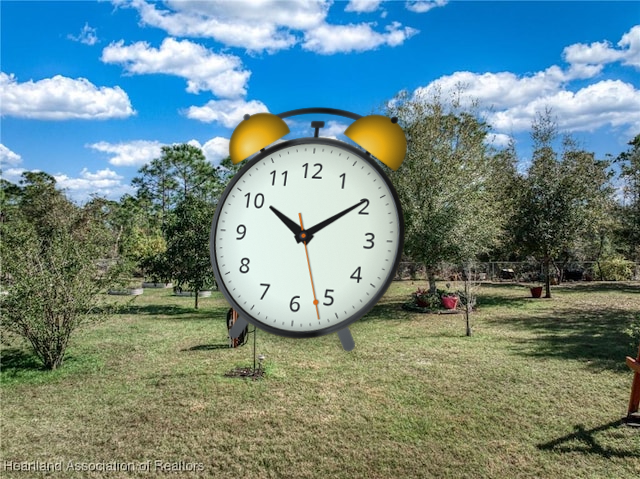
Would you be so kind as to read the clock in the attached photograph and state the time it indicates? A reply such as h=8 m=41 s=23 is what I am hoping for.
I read h=10 m=9 s=27
